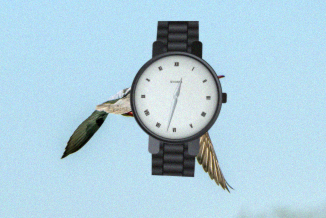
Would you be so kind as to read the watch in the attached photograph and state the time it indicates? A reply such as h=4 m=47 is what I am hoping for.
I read h=12 m=32
